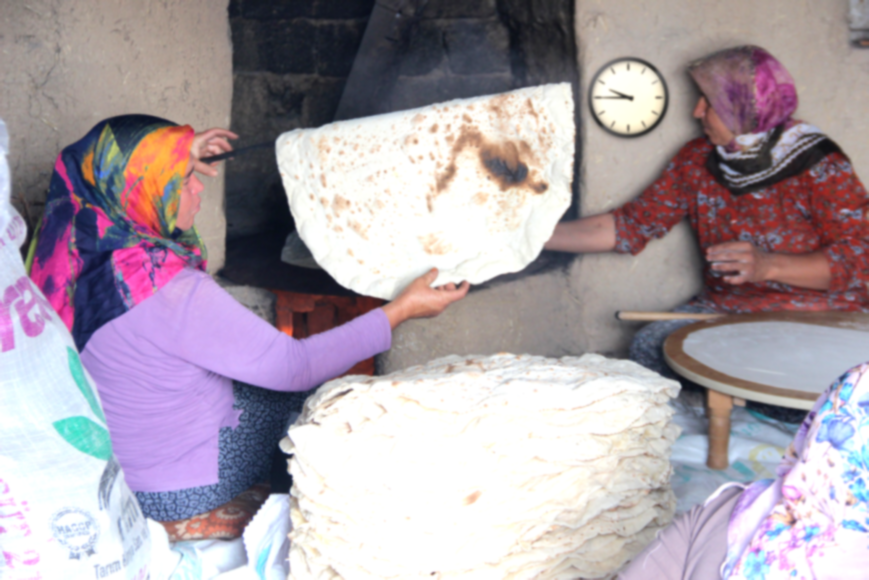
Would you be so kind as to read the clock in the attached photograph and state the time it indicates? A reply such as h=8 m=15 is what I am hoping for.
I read h=9 m=45
